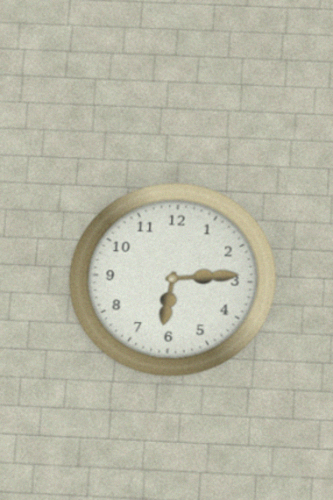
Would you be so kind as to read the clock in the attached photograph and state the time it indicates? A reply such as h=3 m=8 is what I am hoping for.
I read h=6 m=14
